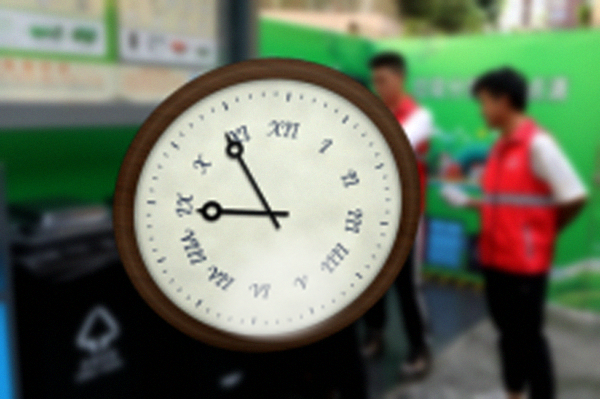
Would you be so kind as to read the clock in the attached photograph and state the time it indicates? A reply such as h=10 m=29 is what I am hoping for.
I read h=8 m=54
